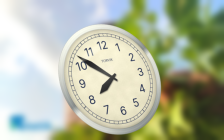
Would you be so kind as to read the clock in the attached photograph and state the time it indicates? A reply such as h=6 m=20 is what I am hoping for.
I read h=7 m=52
